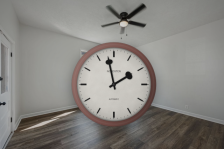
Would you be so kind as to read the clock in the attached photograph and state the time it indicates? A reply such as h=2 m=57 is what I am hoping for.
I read h=1 m=58
